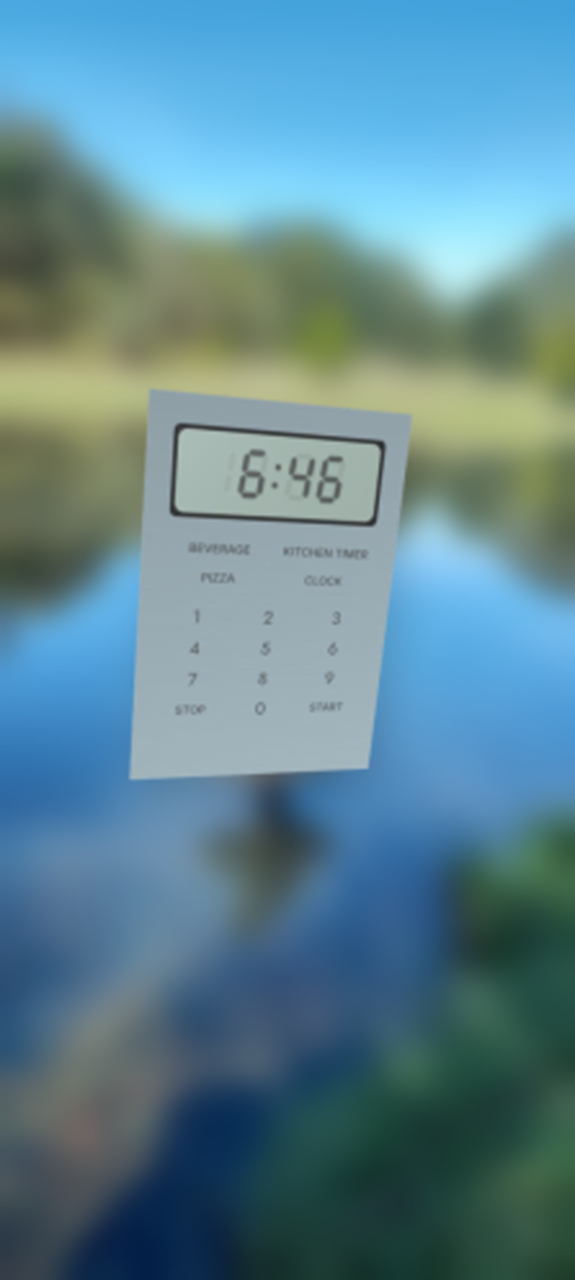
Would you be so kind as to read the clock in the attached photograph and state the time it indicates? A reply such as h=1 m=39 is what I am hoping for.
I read h=6 m=46
